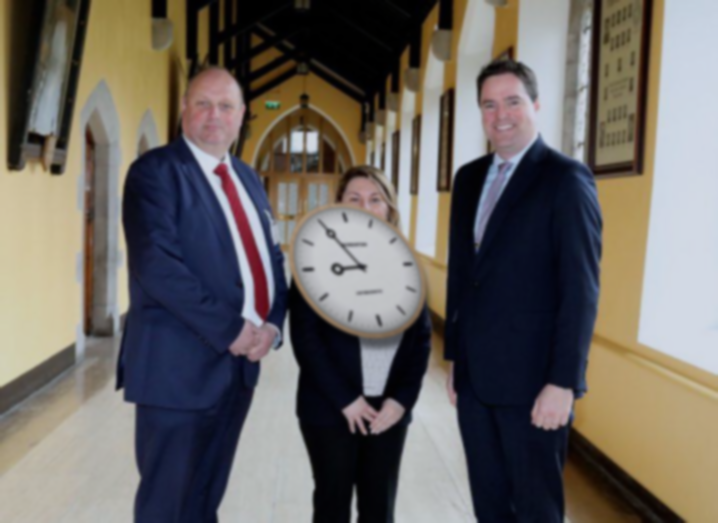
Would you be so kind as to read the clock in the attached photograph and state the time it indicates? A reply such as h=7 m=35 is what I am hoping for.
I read h=8 m=55
